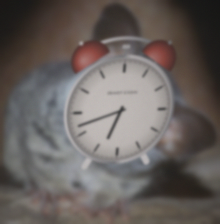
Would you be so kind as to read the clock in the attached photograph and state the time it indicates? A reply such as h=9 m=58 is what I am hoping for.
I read h=6 m=42
